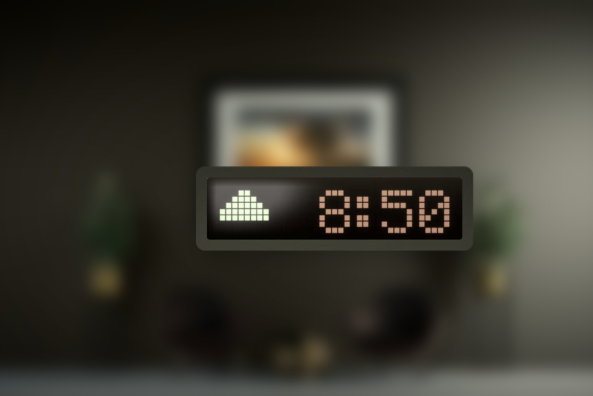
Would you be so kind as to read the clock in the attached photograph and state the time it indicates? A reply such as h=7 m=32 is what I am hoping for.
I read h=8 m=50
